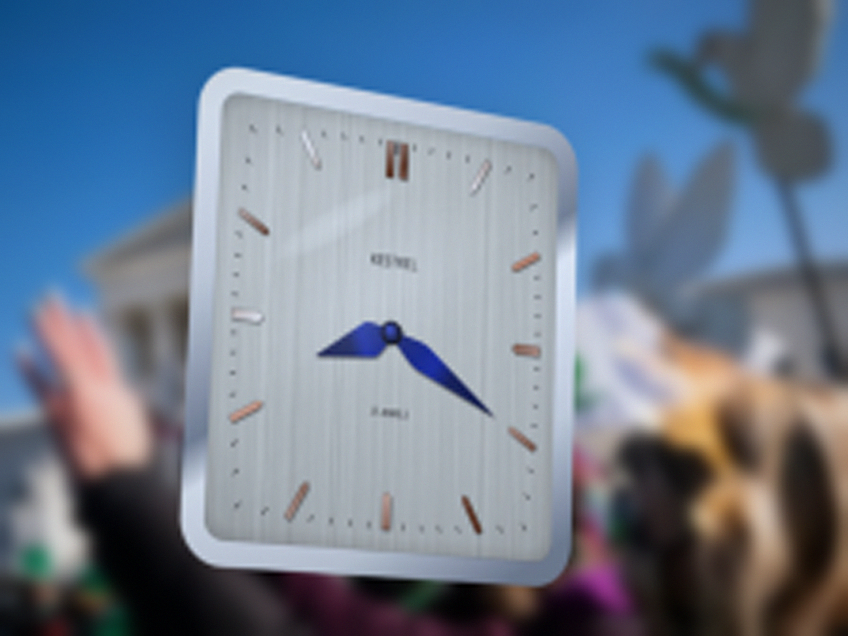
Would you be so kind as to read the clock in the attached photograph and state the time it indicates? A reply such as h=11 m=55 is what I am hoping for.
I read h=8 m=20
